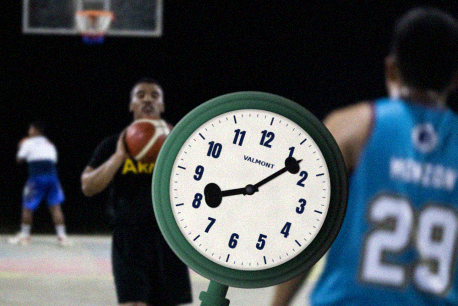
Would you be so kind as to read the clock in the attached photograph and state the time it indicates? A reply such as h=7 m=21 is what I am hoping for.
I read h=8 m=7
